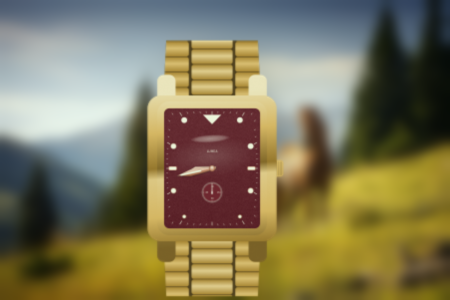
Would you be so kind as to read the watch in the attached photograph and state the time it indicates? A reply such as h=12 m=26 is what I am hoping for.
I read h=8 m=43
